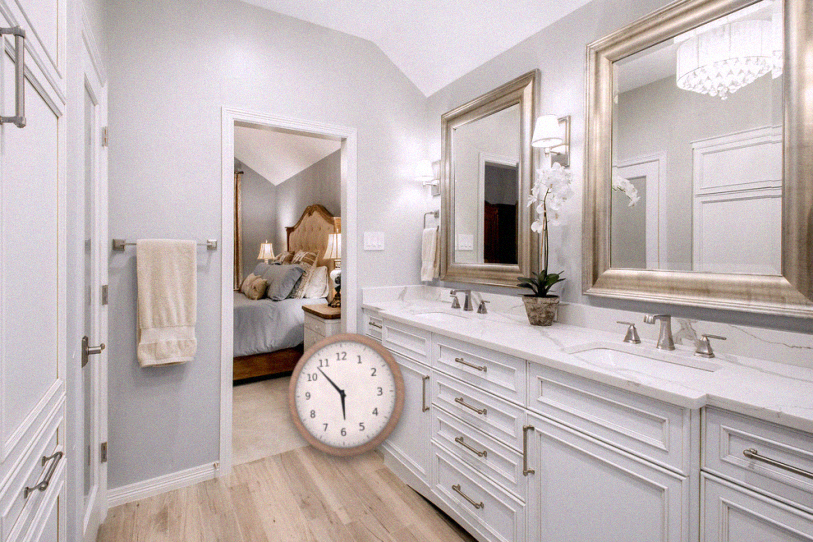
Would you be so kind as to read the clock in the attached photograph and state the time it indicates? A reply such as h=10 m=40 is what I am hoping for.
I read h=5 m=53
